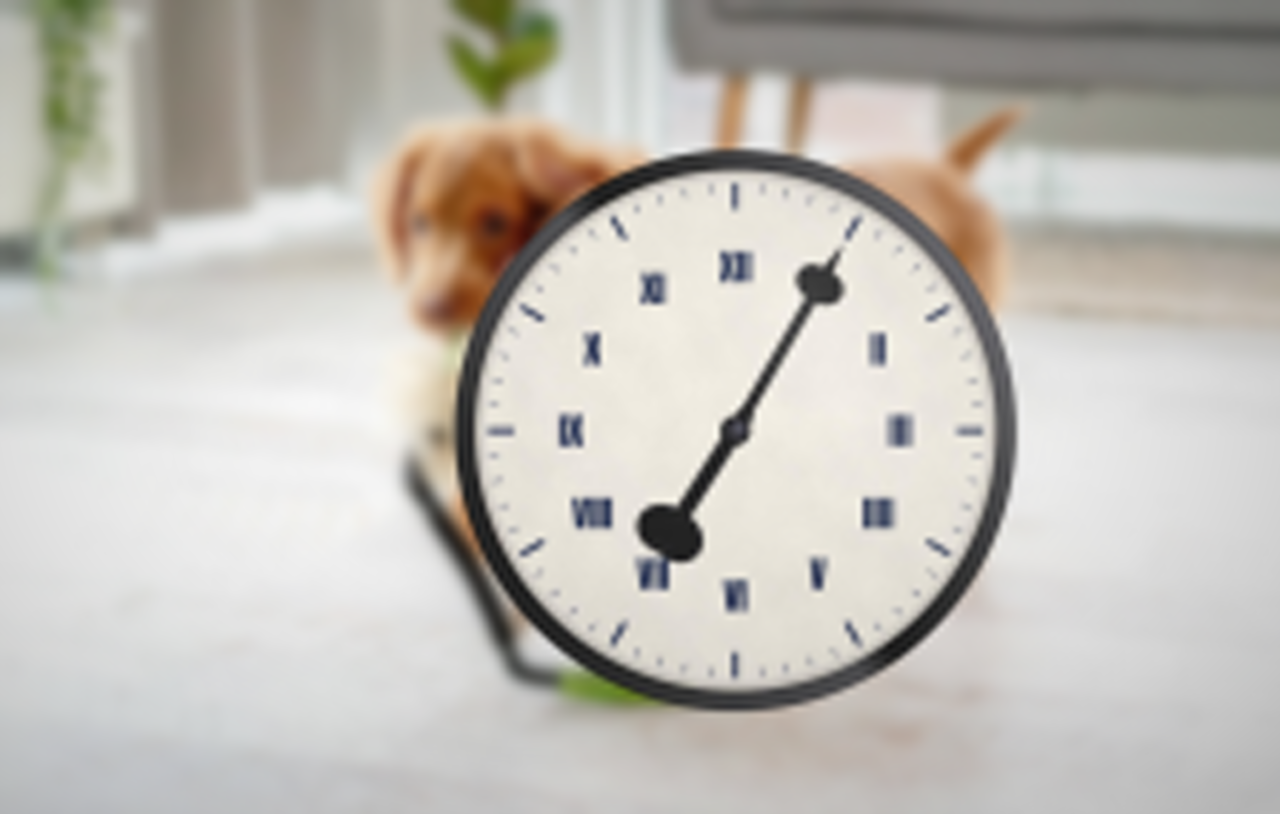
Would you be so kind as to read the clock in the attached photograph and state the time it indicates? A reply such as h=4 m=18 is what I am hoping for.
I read h=7 m=5
